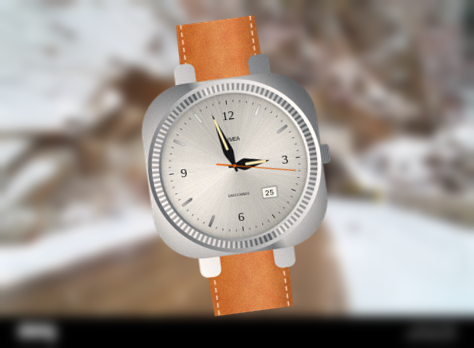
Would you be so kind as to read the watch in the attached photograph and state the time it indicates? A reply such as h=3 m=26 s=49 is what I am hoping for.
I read h=2 m=57 s=17
